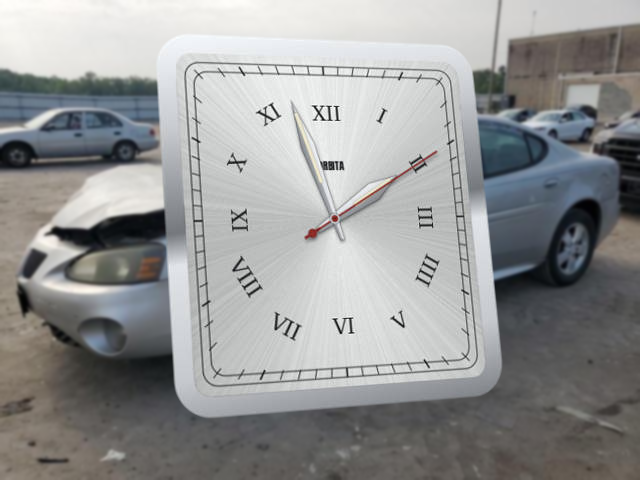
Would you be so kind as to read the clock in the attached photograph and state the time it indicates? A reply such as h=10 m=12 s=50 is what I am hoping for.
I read h=1 m=57 s=10
